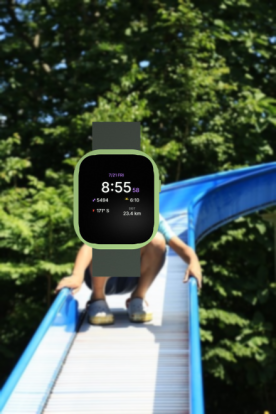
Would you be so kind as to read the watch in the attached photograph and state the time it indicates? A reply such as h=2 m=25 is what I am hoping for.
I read h=8 m=55
